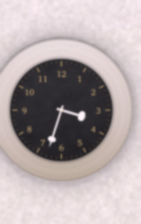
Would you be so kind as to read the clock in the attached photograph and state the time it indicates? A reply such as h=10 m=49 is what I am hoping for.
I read h=3 m=33
